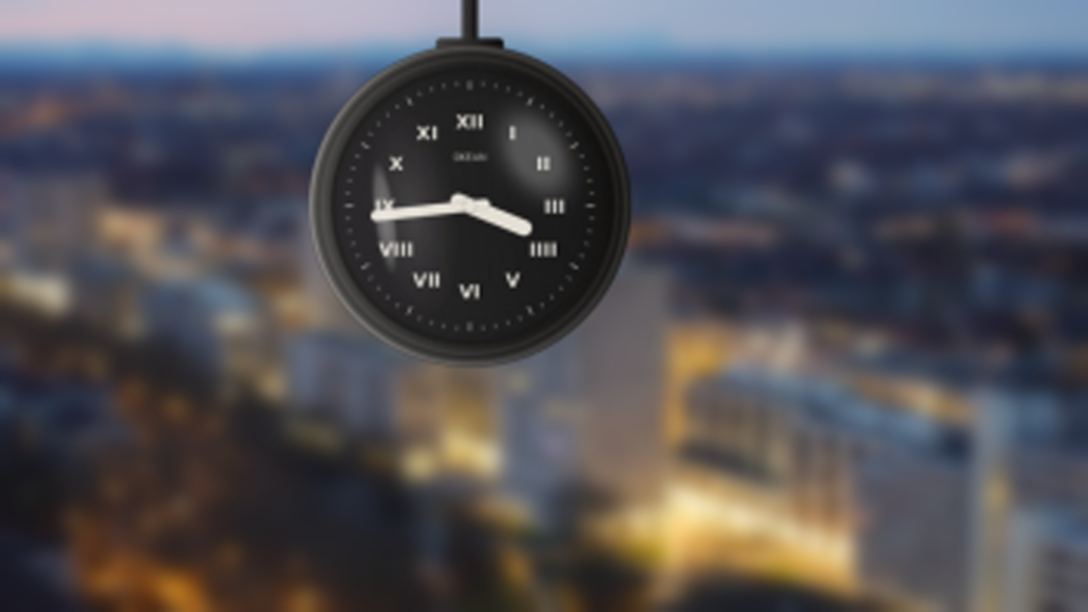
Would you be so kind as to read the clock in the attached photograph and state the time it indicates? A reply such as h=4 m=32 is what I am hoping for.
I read h=3 m=44
